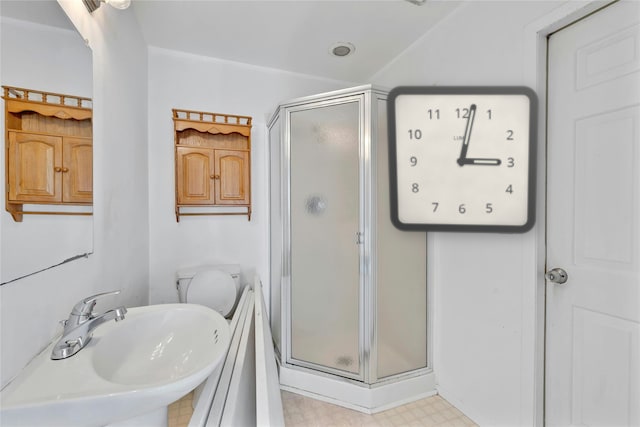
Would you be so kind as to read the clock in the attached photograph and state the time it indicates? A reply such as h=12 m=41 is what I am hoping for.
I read h=3 m=2
